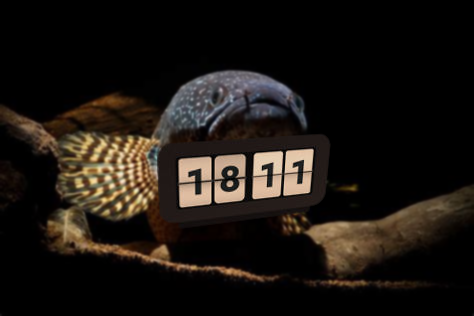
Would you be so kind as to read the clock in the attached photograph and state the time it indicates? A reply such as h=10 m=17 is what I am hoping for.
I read h=18 m=11
